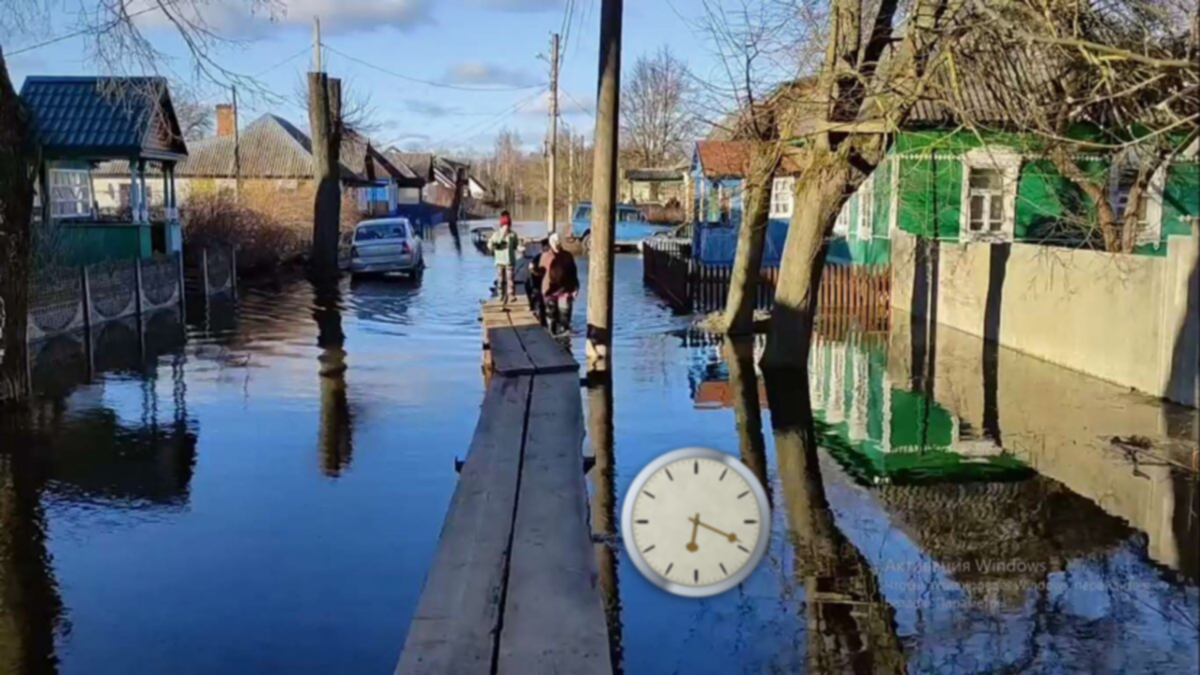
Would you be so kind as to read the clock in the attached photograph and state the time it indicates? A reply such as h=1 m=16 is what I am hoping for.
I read h=6 m=19
